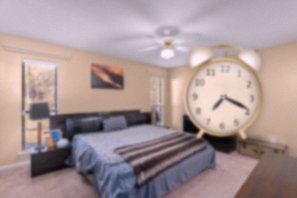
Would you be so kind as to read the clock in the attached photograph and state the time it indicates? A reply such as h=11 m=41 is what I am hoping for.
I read h=7 m=19
